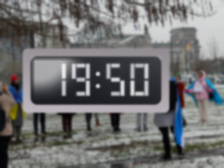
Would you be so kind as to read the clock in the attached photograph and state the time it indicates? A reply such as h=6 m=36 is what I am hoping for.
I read h=19 m=50
